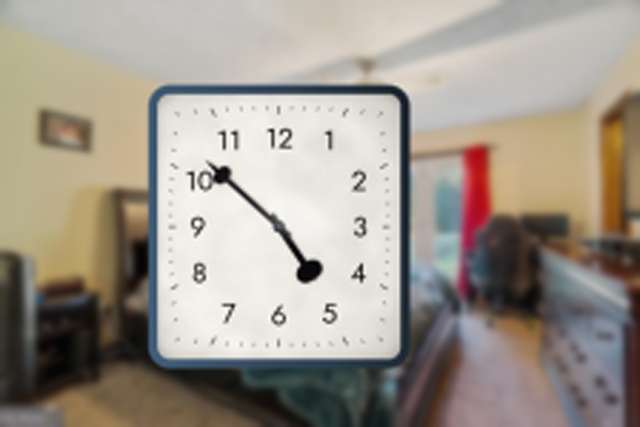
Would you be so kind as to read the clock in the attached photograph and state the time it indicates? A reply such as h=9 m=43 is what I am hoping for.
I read h=4 m=52
